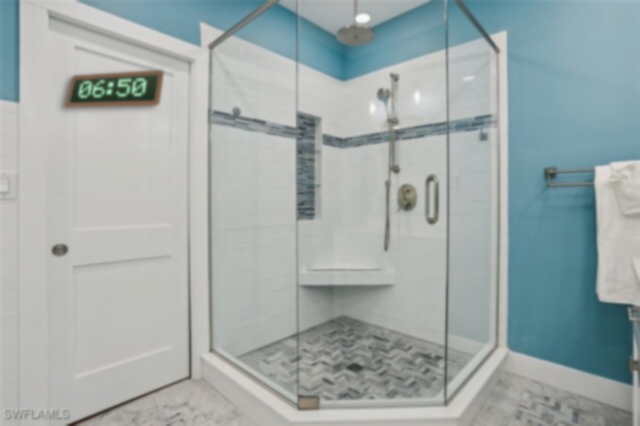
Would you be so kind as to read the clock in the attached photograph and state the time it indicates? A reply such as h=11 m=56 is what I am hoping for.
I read h=6 m=50
